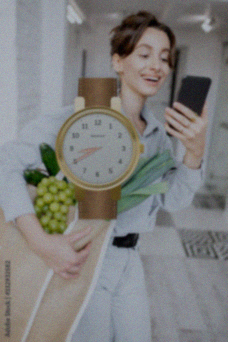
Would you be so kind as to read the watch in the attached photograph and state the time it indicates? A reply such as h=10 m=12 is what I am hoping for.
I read h=8 m=40
